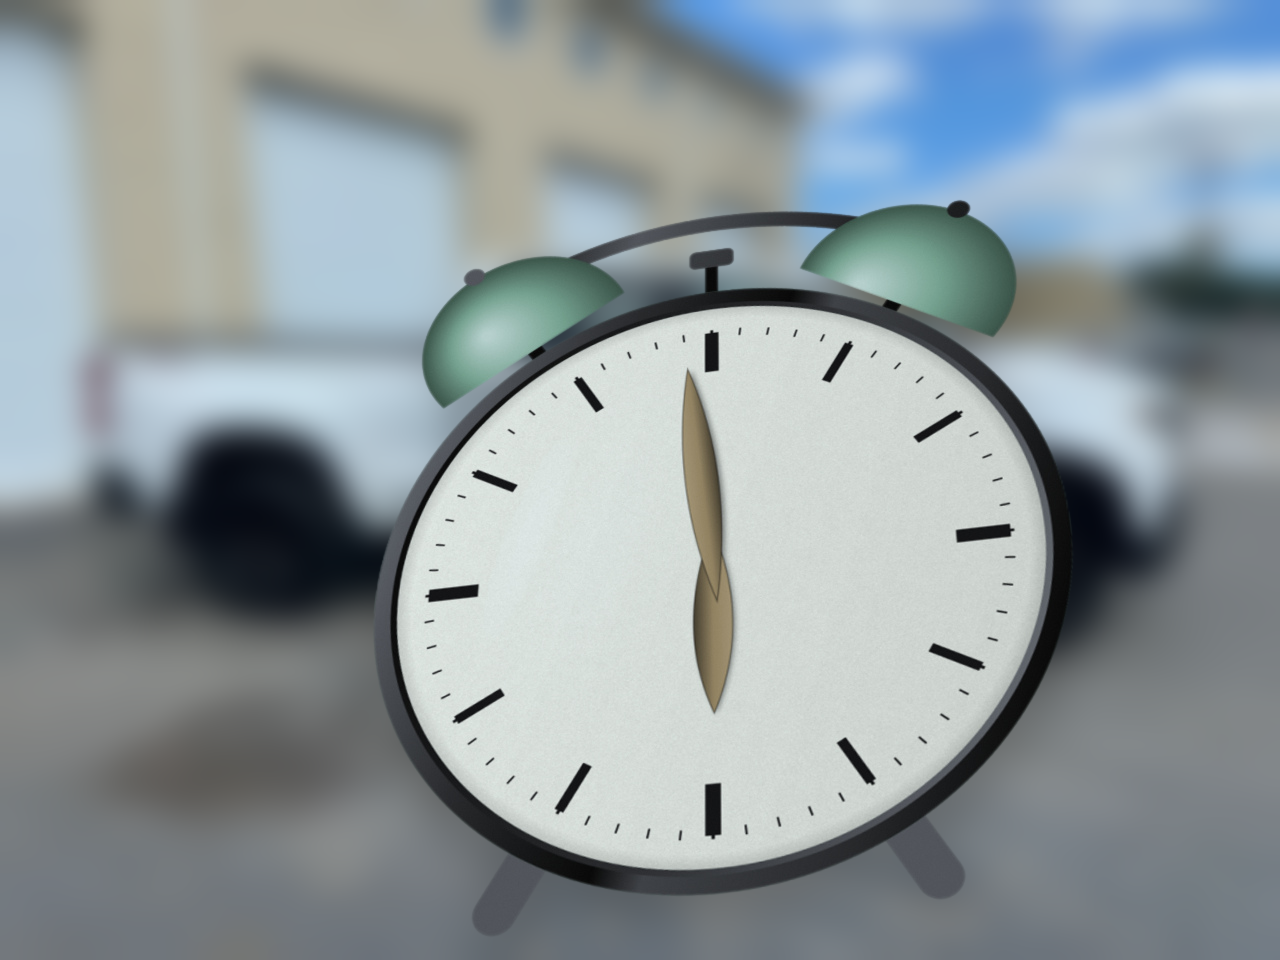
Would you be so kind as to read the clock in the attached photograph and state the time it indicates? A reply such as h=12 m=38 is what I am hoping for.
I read h=5 m=59
